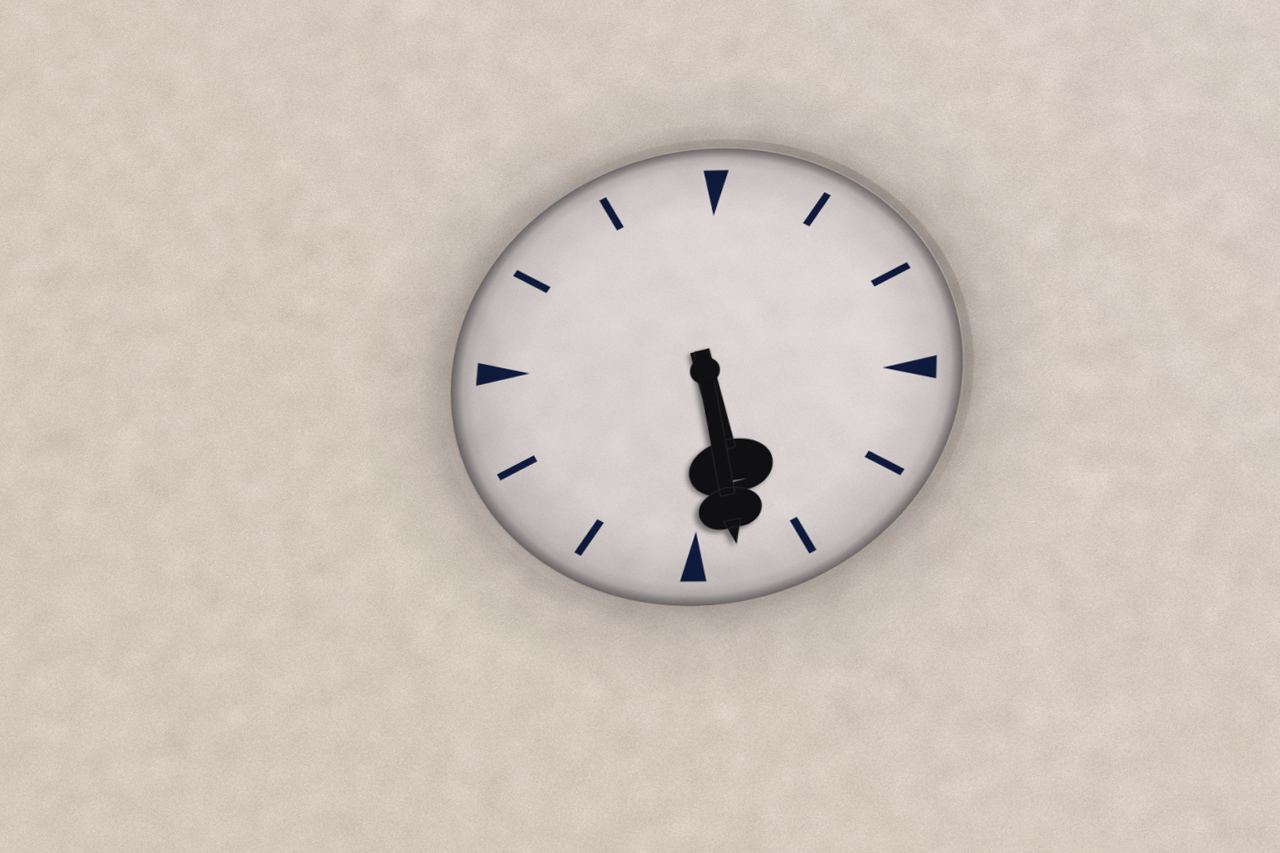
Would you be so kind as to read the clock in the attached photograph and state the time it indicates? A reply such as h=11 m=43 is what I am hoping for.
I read h=5 m=28
